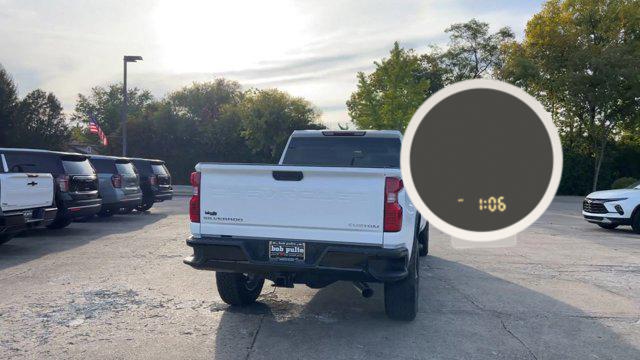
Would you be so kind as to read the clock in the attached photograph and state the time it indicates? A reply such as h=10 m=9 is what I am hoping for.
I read h=1 m=6
